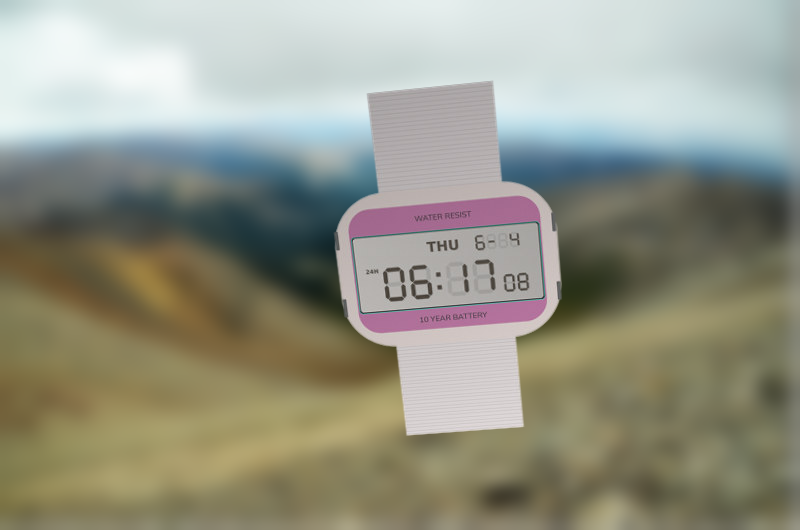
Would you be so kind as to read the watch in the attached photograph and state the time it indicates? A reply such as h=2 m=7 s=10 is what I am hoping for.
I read h=6 m=17 s=8
